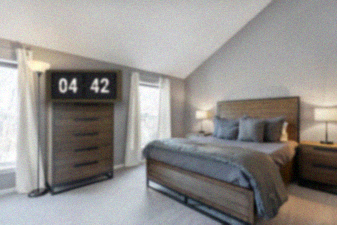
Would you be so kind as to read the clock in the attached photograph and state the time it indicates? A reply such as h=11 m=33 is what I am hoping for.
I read h=4 m=42
